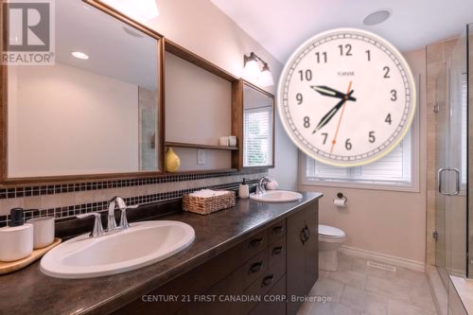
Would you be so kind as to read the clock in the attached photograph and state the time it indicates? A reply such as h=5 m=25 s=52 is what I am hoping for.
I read h=9 m=37 s=33
